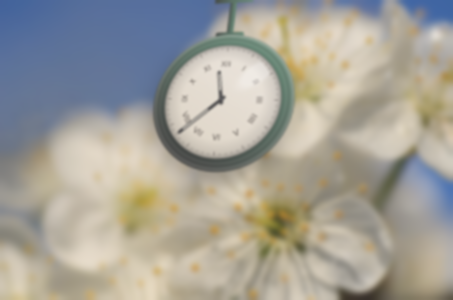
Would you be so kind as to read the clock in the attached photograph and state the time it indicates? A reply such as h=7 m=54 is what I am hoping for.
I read h=11 m=38
